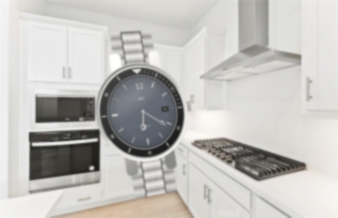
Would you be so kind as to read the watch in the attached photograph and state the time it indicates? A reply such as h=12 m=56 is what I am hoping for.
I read h=6 m=21
